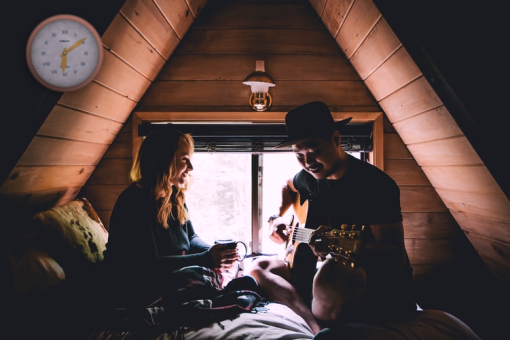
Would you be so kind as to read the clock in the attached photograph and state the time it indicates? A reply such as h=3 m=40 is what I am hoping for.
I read h=6 m=9
